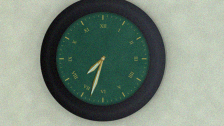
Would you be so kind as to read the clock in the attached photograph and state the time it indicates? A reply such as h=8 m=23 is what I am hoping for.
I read h=7 m=33
